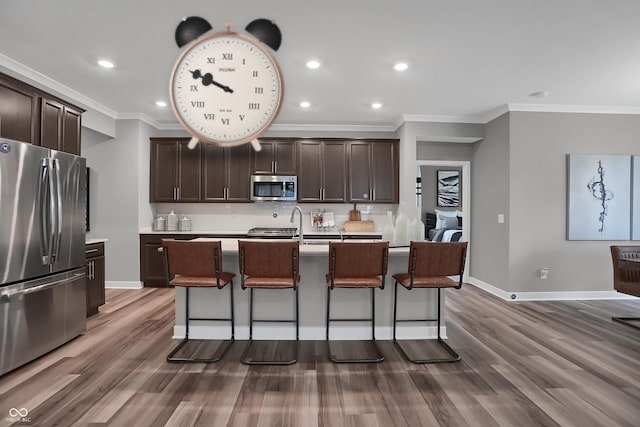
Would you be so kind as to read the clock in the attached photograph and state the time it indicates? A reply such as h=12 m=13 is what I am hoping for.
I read h=9 m=49
